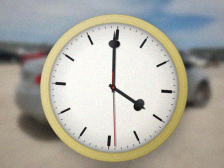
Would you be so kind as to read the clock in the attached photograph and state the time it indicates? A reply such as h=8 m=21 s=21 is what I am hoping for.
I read h=3 m=59 s=29
